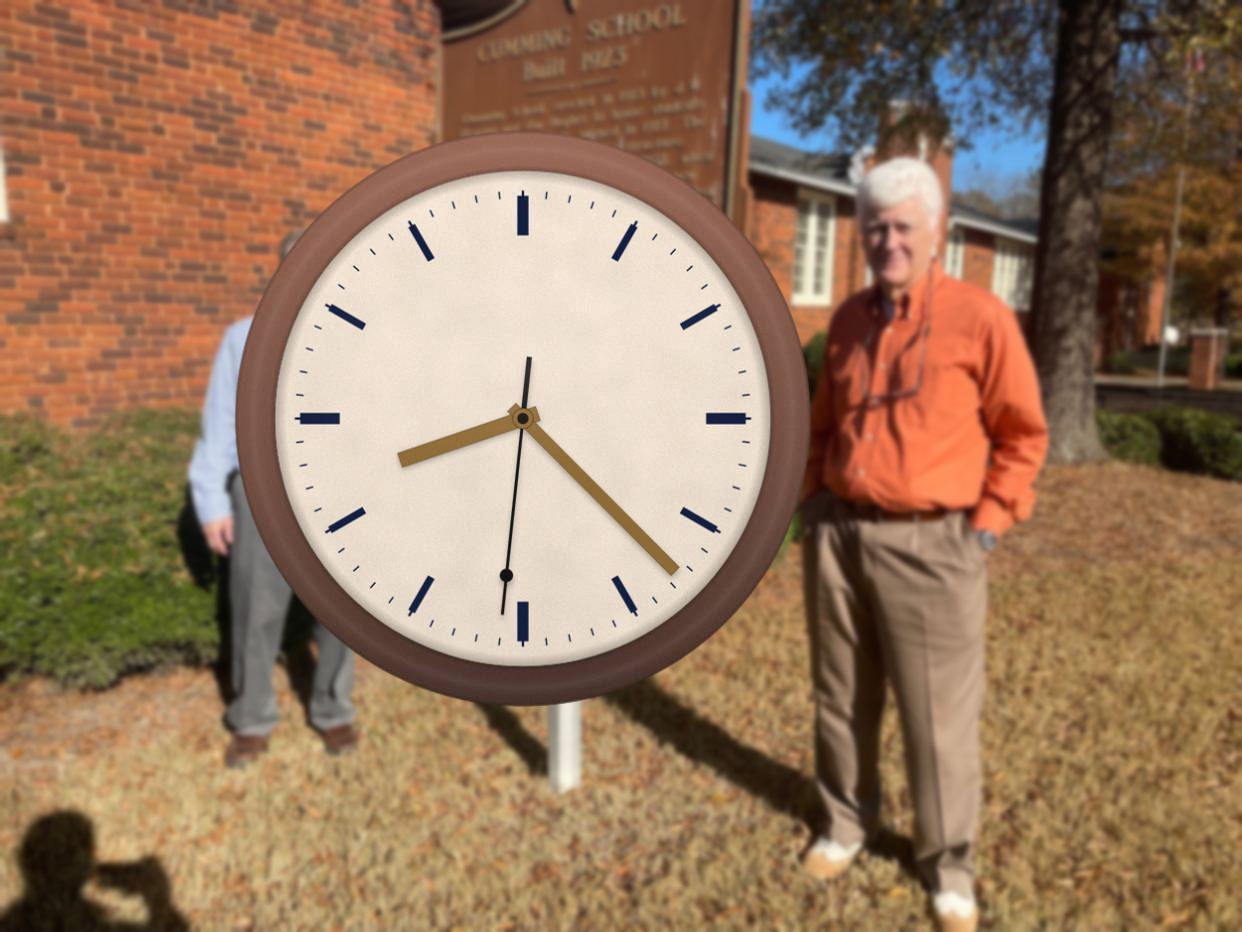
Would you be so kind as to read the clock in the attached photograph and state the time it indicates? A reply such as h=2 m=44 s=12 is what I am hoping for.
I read h=8 m=22 s=31
